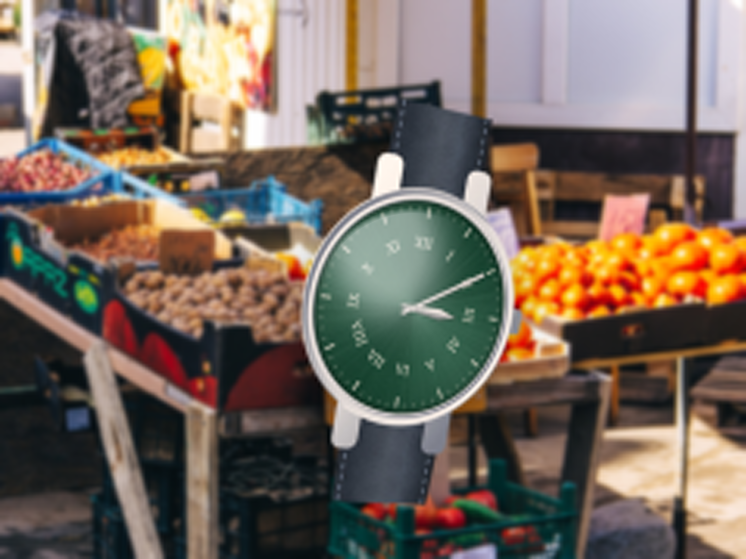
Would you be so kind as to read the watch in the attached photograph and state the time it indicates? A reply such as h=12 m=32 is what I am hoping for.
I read h=3 m=10
